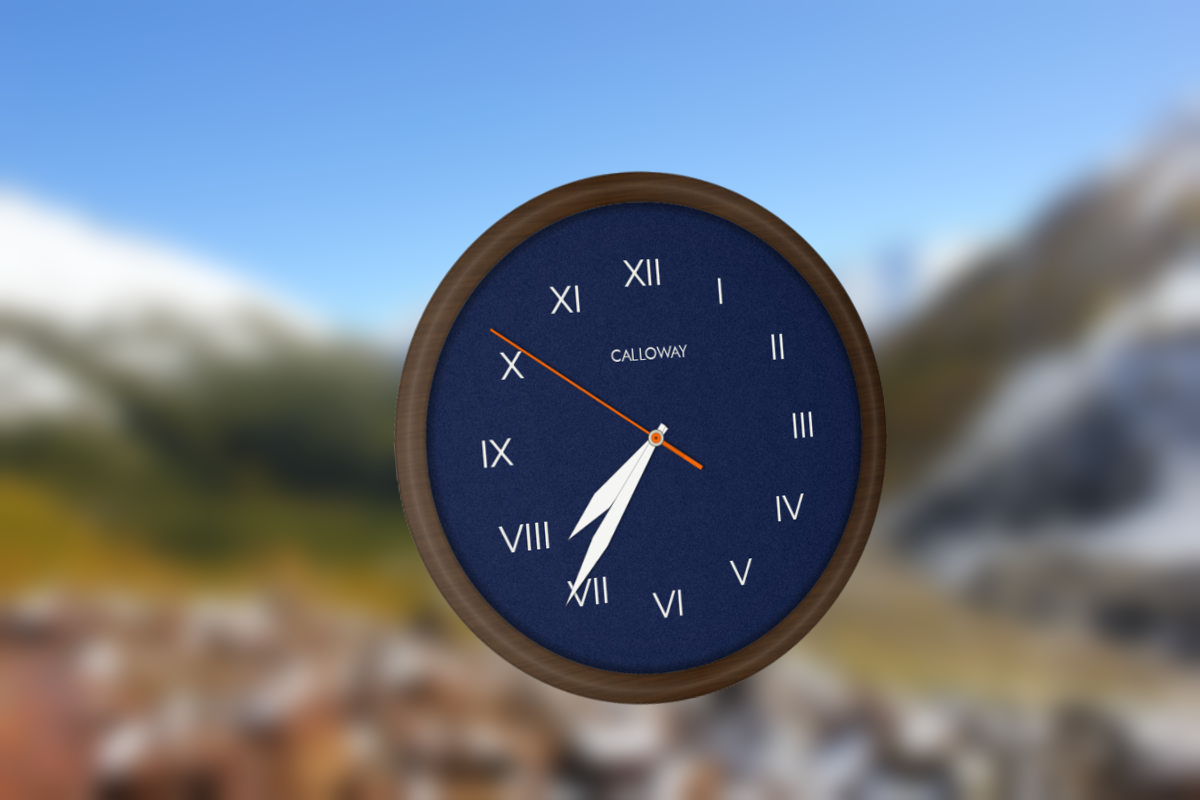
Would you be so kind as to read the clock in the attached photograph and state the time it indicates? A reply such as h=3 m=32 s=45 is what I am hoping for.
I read h=7 m=35 s=51
